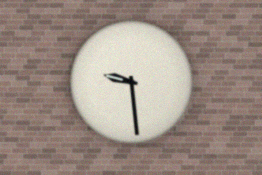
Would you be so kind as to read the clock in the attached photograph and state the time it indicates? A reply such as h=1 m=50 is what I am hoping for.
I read h=9 m=29
